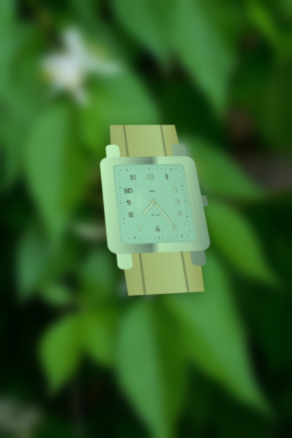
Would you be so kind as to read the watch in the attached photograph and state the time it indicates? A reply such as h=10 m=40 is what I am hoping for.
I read h=7 m=25
